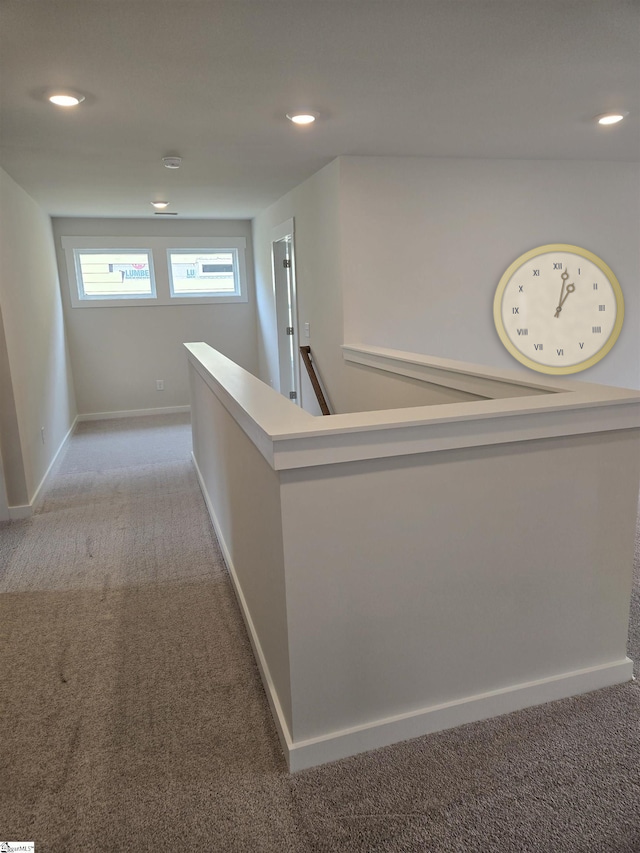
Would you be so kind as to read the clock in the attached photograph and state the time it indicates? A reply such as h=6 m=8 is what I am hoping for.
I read h=1 m=2
